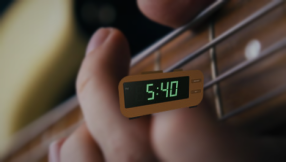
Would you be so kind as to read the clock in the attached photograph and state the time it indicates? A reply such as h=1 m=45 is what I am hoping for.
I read h=5 m=40
